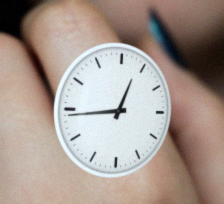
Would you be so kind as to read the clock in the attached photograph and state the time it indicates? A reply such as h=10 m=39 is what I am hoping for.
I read h=12 m=44
